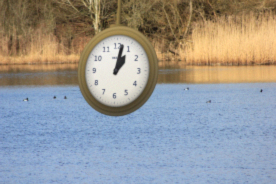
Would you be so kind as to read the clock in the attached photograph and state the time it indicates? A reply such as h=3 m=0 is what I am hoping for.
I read h=1 m=2
